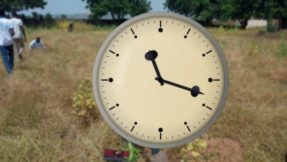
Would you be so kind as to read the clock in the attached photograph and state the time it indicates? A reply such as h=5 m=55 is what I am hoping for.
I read h=11 m=18
